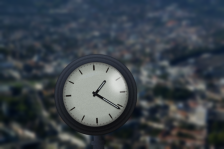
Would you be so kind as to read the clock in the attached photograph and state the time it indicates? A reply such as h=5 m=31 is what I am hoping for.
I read h=1 m=21
